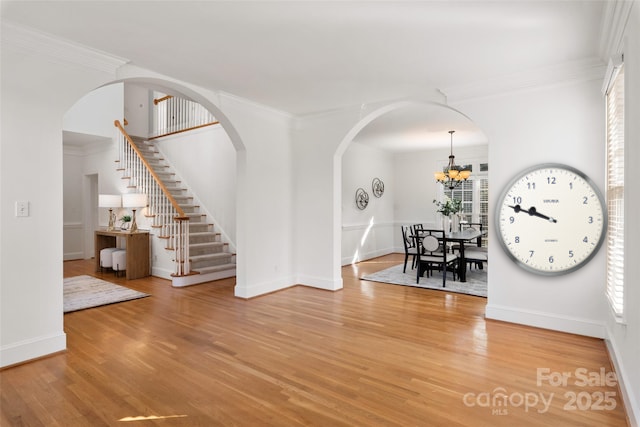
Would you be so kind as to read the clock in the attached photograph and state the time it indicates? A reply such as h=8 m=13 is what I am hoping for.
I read h=9 m=48
